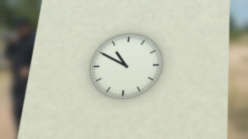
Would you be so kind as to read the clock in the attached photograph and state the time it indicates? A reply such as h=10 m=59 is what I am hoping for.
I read h=10 m=50
